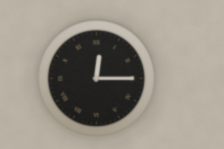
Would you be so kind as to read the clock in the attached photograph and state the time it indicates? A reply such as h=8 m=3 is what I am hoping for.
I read h=12 m=15
